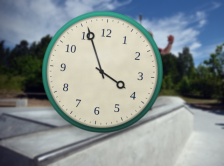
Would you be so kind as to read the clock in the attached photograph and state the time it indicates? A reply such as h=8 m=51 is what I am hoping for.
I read h=3 m=56
